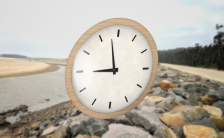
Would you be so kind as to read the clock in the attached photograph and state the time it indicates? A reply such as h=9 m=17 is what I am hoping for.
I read h=8 m=58
